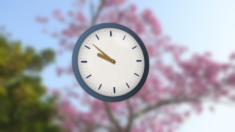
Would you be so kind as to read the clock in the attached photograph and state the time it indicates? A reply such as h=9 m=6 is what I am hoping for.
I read h=9 m=52
